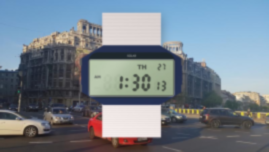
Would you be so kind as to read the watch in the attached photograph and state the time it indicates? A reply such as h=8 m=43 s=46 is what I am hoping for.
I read h=1 m=30 s=13
